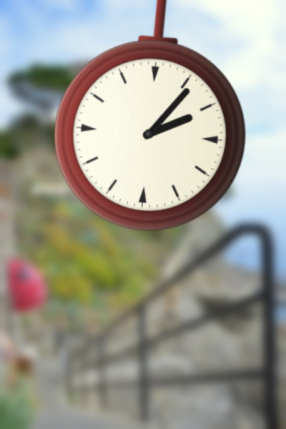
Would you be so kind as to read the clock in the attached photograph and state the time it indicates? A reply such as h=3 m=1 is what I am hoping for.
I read h=2 m=6
